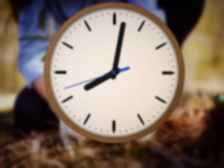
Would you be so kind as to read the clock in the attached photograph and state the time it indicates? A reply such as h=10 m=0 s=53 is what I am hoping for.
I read h=8 m=1 s=42
